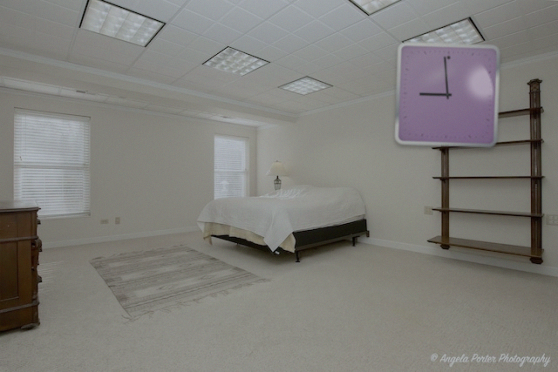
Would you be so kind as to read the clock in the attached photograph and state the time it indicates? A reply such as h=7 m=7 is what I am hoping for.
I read h=8 m=59
